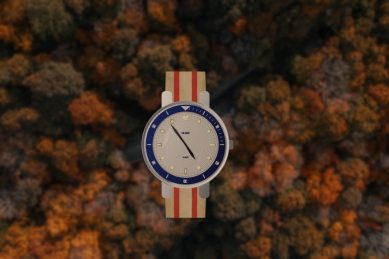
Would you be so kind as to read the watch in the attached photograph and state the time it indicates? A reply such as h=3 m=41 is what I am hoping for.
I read h=4 m=54
